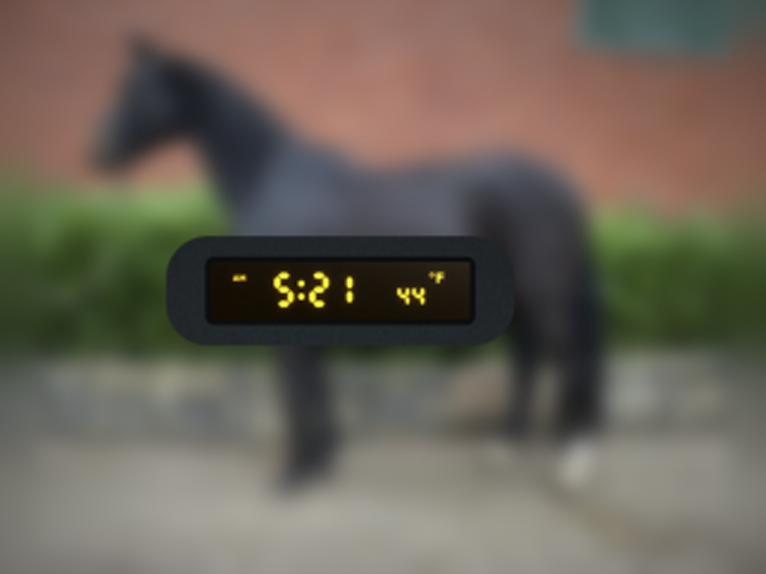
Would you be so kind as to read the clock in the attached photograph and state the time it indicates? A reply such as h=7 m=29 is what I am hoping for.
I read h=5 m=21
